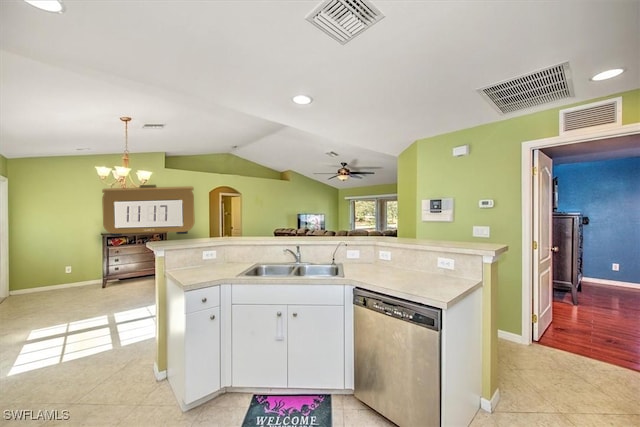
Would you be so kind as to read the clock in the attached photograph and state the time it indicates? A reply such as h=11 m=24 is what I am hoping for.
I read h=11 m=17
